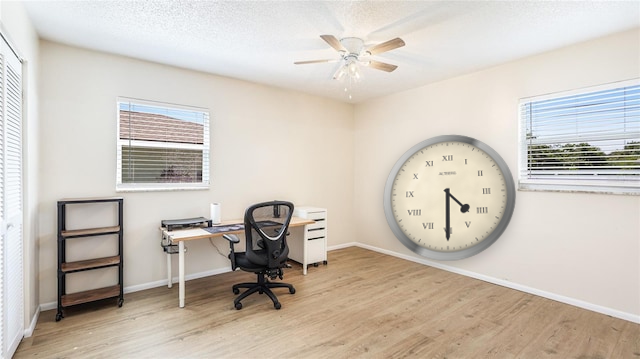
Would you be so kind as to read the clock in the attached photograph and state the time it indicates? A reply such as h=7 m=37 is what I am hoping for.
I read h=4 m=30
